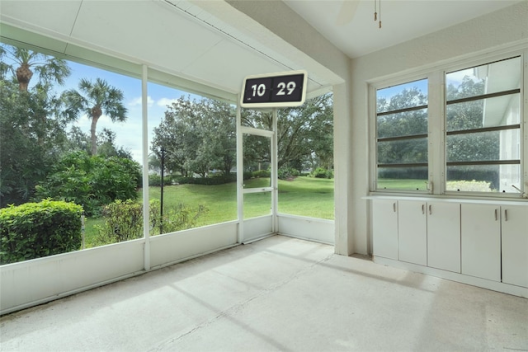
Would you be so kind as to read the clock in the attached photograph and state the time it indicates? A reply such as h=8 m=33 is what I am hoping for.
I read h=10 m=29
